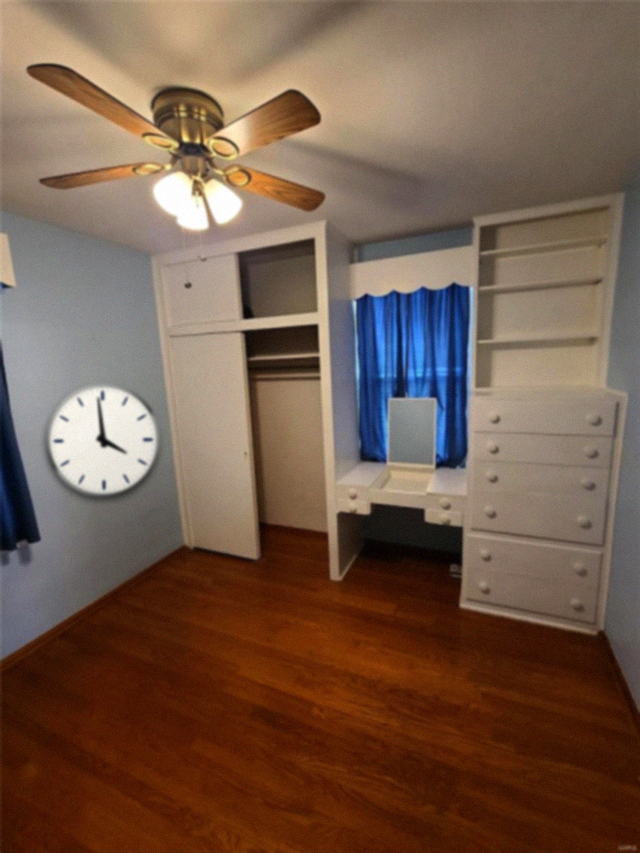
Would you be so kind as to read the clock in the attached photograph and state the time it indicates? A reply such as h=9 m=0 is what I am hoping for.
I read h=3 m=59
